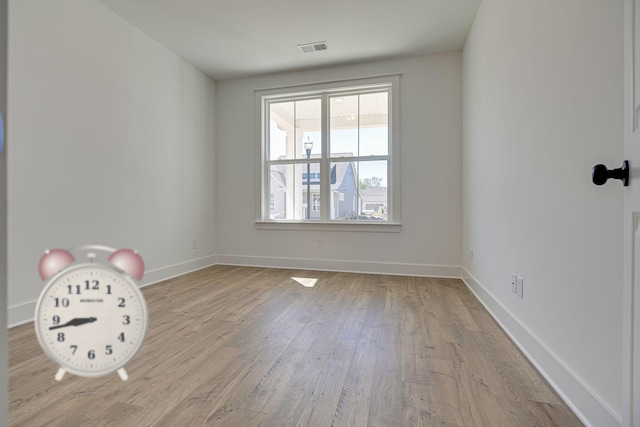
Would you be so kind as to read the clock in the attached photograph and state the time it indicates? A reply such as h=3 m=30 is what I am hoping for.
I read h=8 m=43
